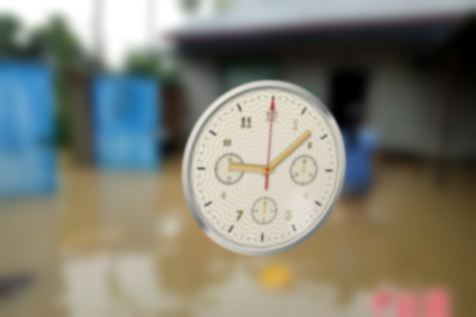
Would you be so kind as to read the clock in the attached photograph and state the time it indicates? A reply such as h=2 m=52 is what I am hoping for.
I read h=9 m=8
